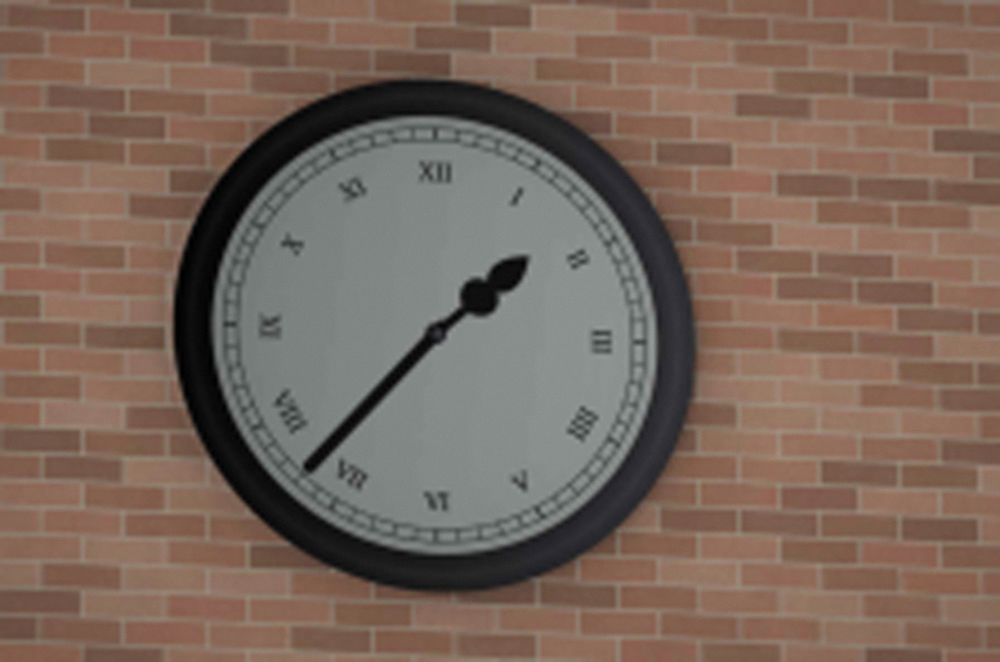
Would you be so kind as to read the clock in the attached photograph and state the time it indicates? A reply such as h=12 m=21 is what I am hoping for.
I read h=1 m=37
